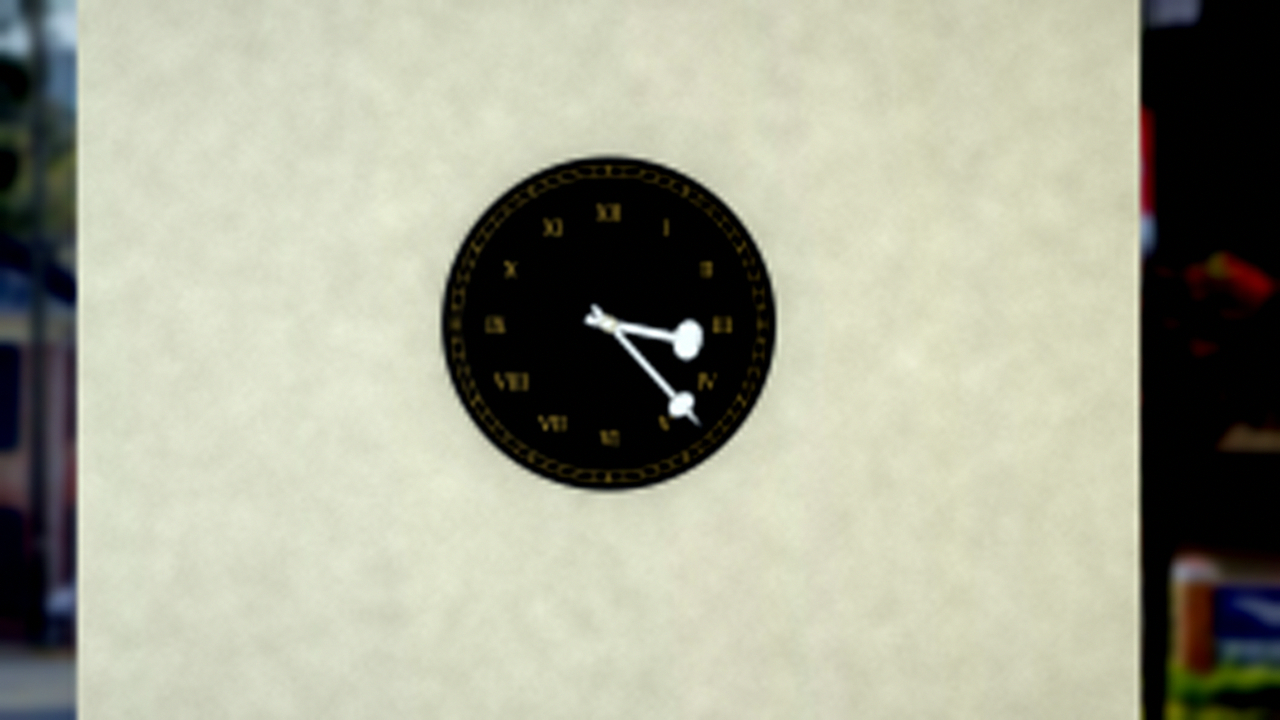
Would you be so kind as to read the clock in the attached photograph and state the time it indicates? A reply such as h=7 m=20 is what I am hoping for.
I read h=3 m=23
